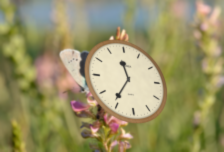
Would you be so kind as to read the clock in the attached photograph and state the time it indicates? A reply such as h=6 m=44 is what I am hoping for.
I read h=11 m=36
